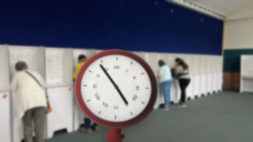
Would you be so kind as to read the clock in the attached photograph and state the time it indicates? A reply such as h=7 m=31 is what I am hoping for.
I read h=4 m=54
